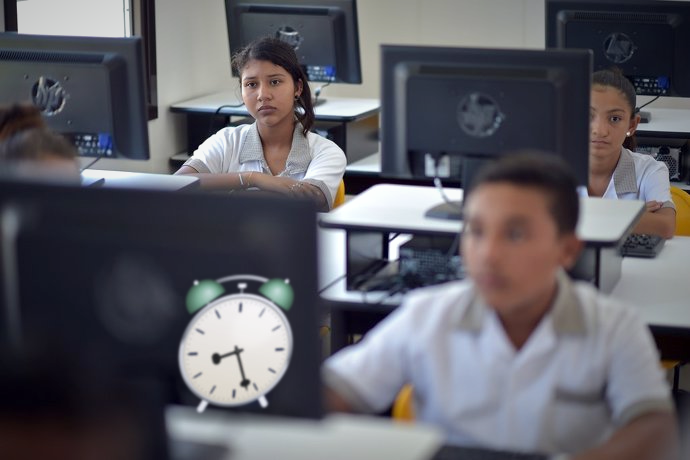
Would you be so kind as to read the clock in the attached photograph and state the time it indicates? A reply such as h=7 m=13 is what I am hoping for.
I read h=8 m=27
